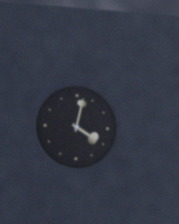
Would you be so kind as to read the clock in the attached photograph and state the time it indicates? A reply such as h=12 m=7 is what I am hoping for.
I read h=4 m=2
